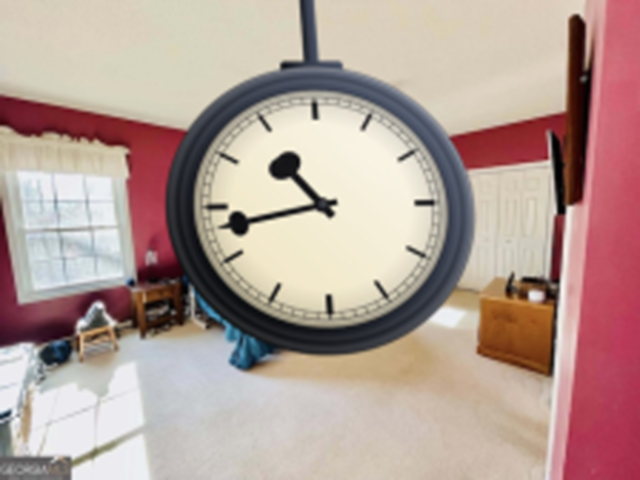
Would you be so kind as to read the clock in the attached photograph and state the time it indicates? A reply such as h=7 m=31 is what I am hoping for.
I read h=10 m=43
